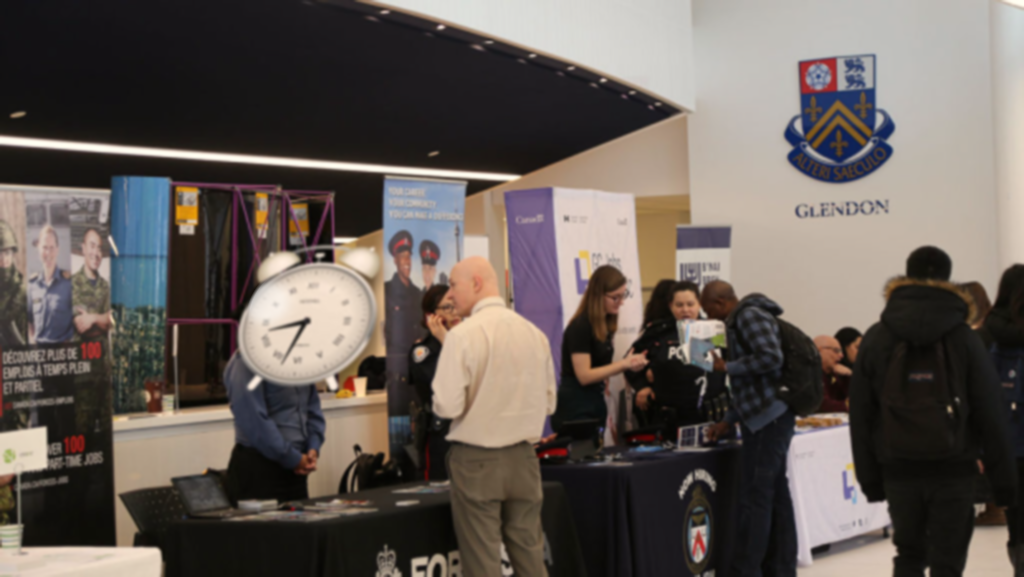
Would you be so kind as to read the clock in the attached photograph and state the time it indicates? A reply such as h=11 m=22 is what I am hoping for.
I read h=8 m=33
